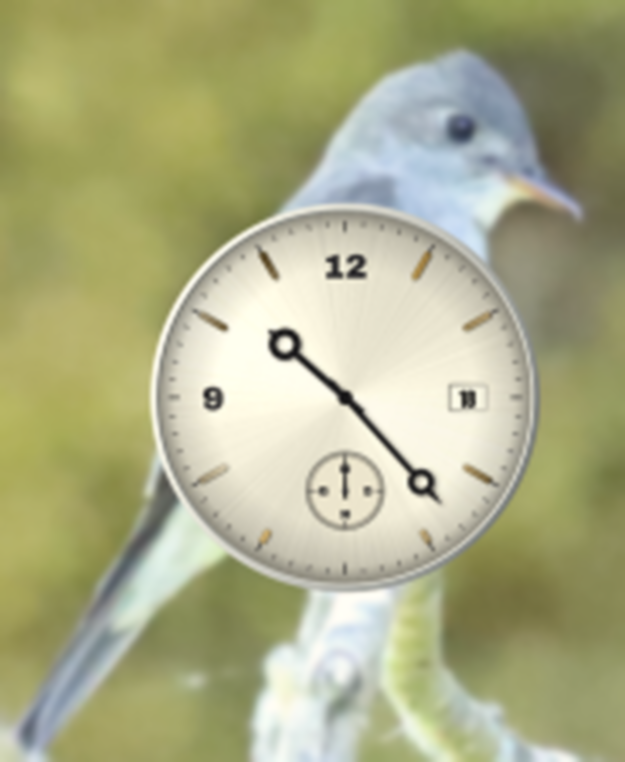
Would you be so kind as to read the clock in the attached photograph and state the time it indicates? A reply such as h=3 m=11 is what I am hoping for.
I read h=10 m=23
